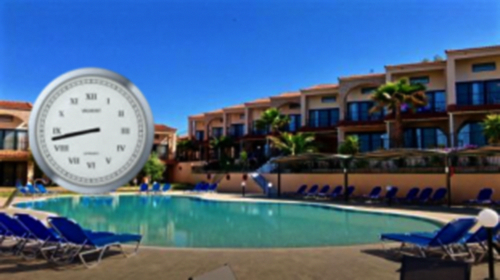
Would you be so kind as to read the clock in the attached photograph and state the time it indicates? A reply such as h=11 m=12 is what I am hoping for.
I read h=8 m=43
